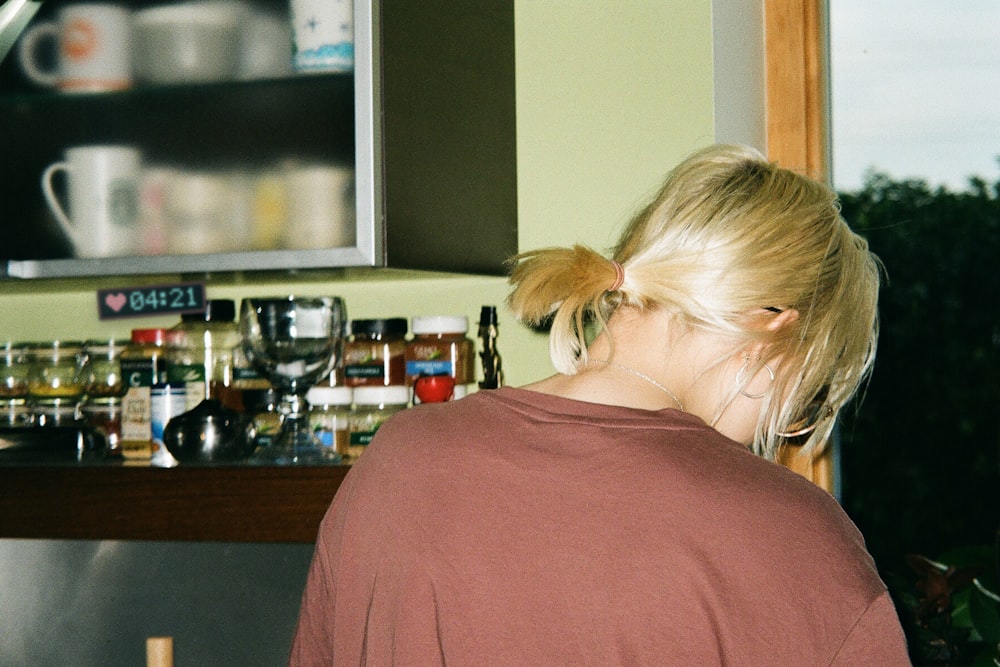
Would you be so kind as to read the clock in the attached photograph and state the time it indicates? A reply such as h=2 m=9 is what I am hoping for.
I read h=4 m=21
